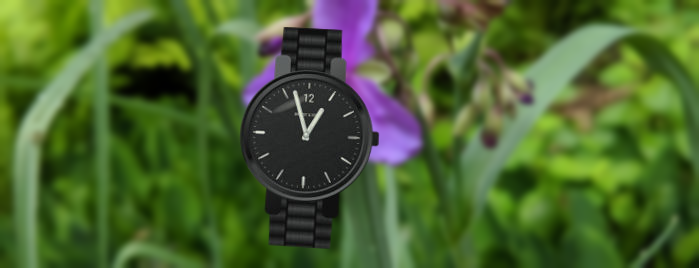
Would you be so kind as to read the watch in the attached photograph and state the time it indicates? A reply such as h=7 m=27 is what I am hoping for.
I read h=12 m=57
